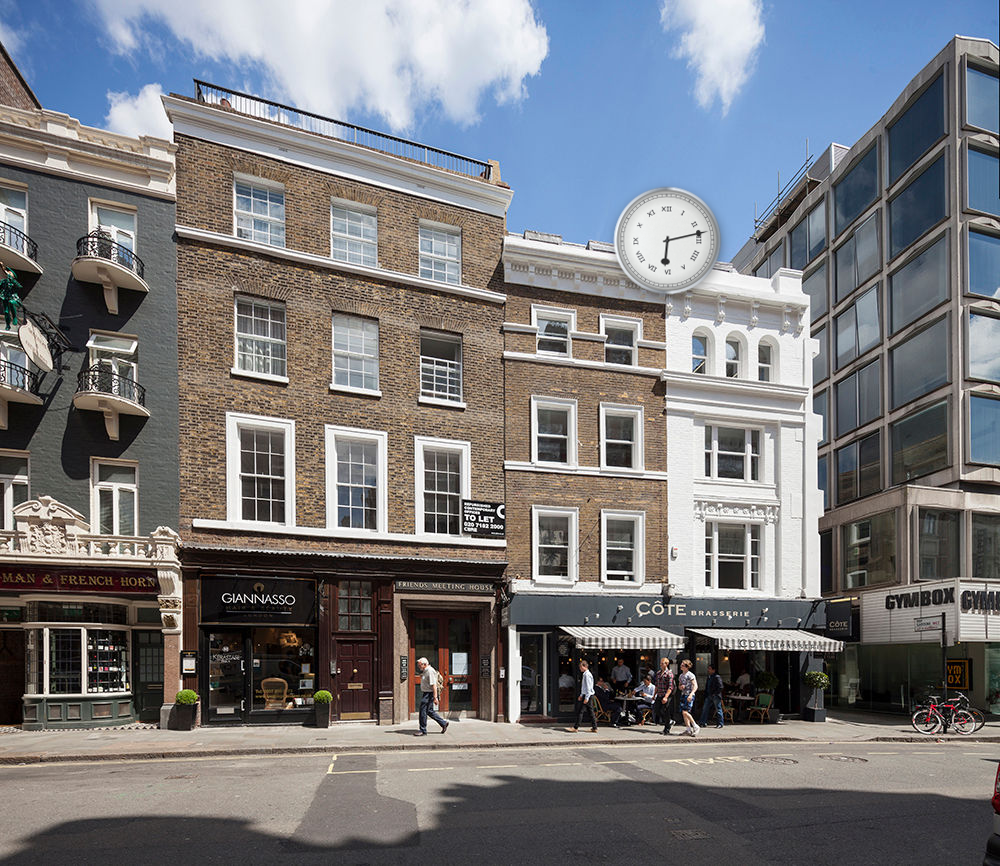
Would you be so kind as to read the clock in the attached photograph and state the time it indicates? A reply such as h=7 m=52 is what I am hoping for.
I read h=6 m=13
